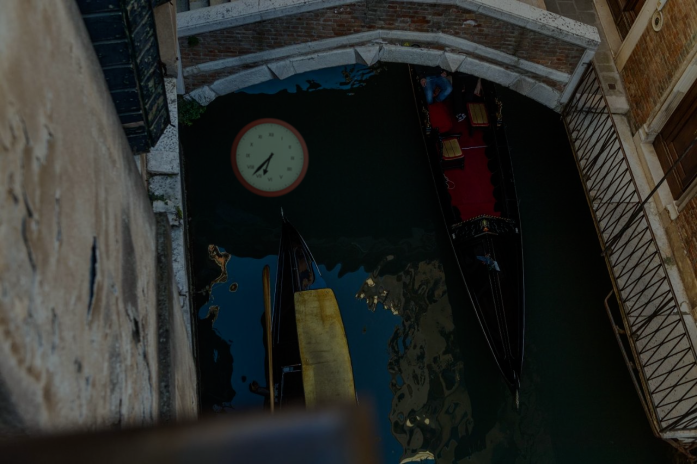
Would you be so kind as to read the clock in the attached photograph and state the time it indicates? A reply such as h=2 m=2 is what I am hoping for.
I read h=6 m=37
